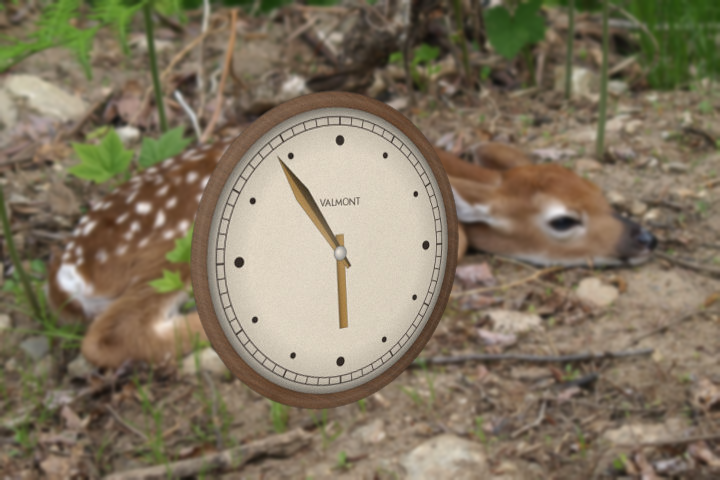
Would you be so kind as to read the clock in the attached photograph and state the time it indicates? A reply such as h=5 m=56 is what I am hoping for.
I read h=5 m=54
